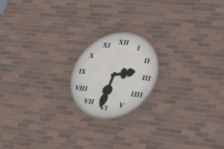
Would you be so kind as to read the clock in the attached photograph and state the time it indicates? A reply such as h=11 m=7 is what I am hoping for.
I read h=2 m=31
